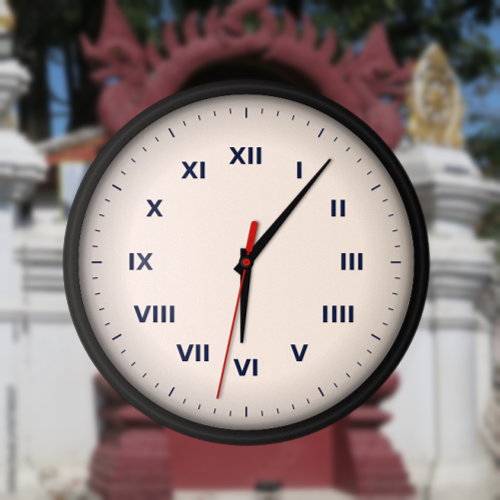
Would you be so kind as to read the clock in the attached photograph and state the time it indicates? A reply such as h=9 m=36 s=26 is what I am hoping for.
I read h=6 m=6 s=32
